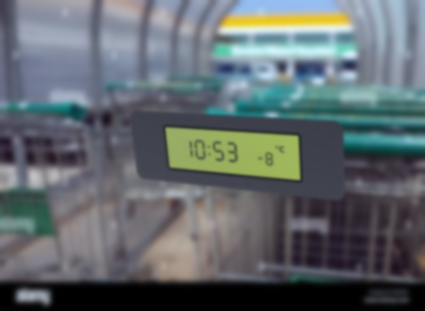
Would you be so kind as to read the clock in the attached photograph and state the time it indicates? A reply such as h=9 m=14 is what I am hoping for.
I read h=10 m=53
